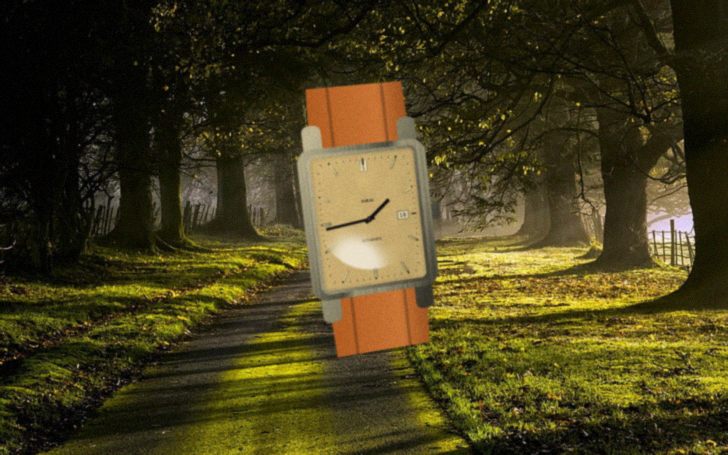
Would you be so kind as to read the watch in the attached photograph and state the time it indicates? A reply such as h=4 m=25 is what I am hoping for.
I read h=1 m=44
